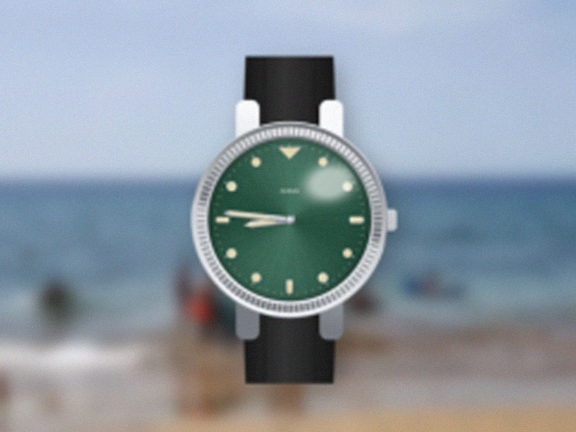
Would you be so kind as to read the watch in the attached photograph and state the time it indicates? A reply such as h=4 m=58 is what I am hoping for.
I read h=8 m=46
